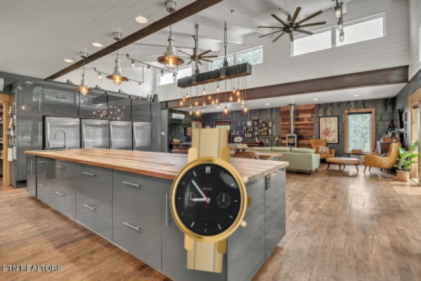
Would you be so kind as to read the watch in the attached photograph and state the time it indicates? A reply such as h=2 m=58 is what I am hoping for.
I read h=8 m=53
